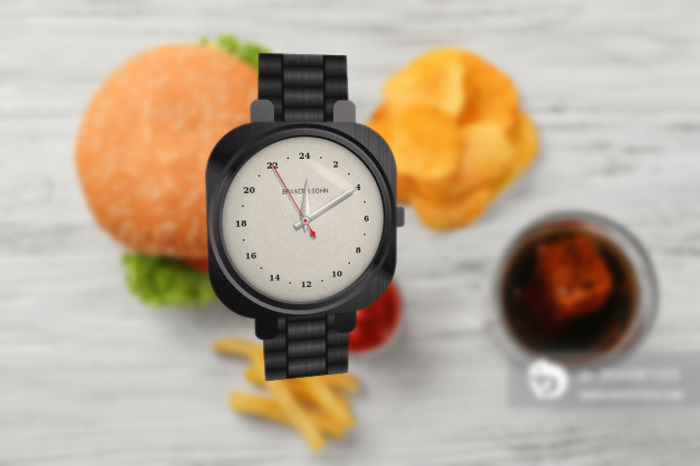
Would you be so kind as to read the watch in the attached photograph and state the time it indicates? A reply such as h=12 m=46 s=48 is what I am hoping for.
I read h=0 m=9 s=55
